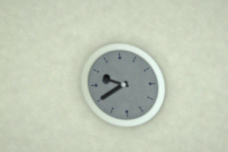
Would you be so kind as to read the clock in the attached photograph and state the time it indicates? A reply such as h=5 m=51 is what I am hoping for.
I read h=9 m=40
